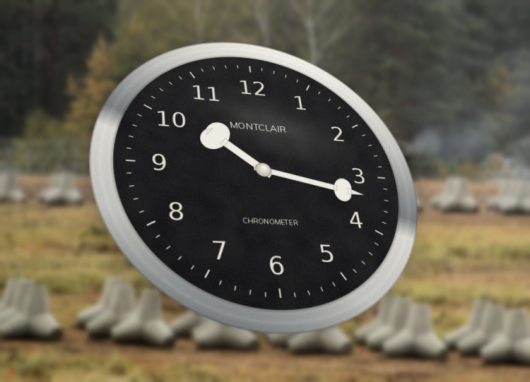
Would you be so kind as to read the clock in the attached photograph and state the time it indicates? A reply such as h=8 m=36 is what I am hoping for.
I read h=10 m=17
